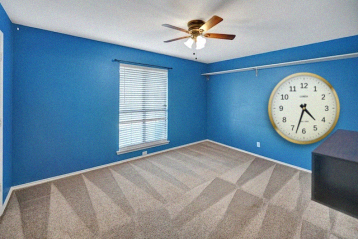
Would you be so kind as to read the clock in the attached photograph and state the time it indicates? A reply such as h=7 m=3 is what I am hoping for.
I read h=4 m=33
